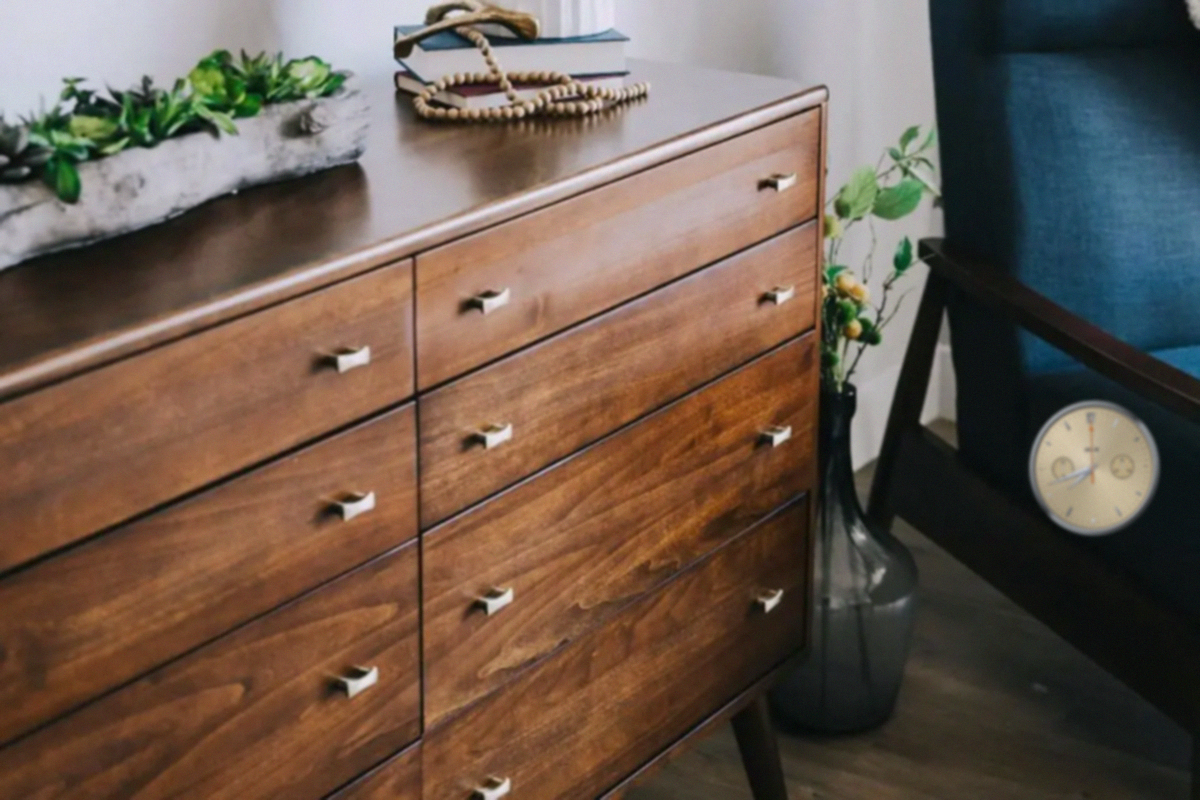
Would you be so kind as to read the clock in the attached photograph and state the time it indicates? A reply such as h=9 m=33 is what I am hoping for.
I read h=7 m=42
